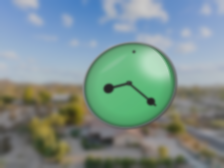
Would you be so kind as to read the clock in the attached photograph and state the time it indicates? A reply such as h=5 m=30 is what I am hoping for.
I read h=8 m=21
